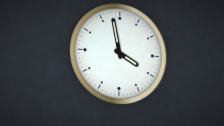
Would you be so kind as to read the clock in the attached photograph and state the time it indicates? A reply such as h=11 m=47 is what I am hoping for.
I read h=3 m=58
